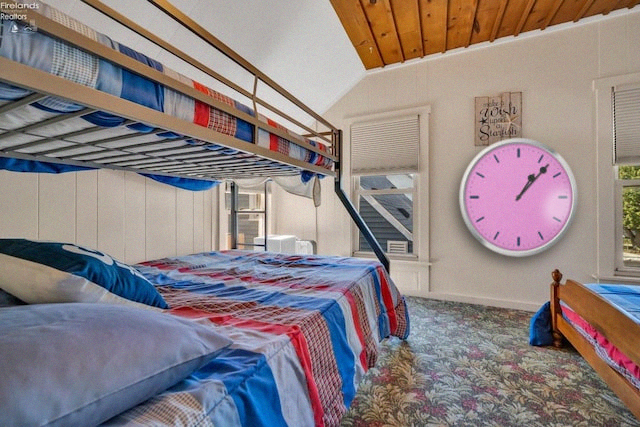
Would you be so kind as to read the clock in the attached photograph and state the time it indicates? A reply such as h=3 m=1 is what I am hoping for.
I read h=1 m=7
